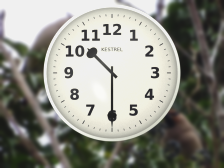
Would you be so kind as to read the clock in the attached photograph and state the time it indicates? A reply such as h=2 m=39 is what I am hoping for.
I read h=10 m=30
